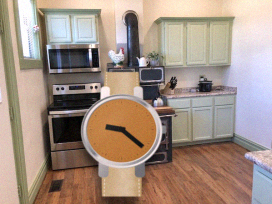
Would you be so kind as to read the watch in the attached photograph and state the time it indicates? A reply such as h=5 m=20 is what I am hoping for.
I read h=9 m=22
